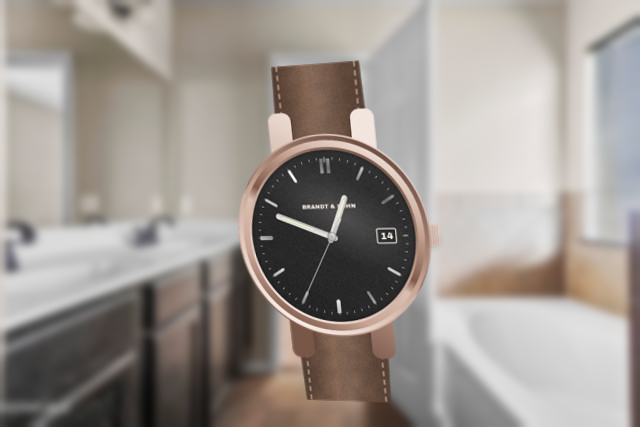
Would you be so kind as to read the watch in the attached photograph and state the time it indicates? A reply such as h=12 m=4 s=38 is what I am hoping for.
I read h=12 m=48 s=35
